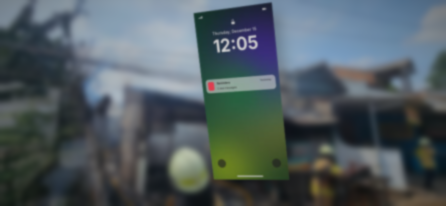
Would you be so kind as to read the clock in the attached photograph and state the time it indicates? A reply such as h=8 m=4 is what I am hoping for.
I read h=12 m=5
